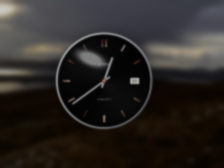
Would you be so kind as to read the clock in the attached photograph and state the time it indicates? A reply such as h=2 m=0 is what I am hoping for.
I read h=12 m=39
